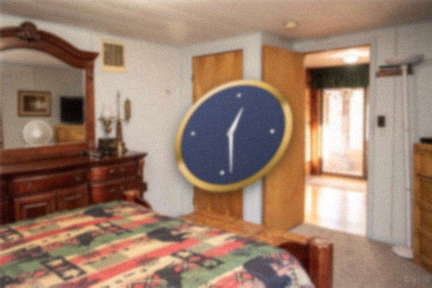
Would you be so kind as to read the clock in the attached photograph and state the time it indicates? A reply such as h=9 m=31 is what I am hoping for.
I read h=12 m=28
